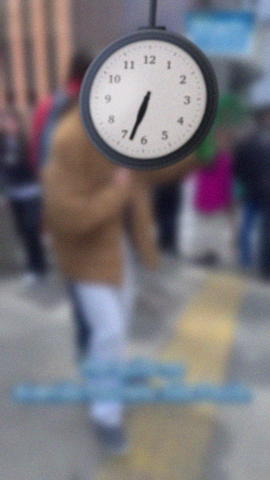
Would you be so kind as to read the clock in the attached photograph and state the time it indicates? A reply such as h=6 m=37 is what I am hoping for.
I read h=6 m=33
